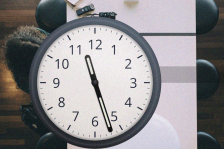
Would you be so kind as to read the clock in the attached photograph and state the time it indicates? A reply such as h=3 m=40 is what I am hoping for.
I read h=11 m=27
